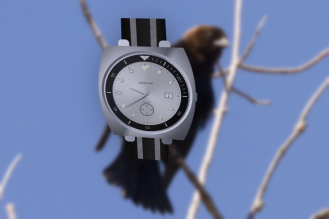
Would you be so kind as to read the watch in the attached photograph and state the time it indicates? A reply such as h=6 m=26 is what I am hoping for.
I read h=9 m=39
